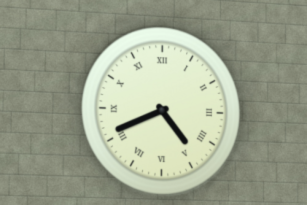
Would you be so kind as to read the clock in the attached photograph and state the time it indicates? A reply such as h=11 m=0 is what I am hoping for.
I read h=4 m=41
